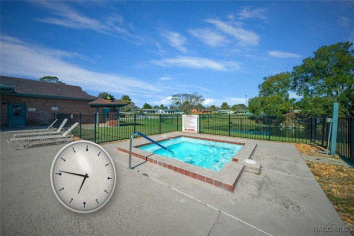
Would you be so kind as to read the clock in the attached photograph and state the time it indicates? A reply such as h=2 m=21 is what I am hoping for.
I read h=6 m=46
